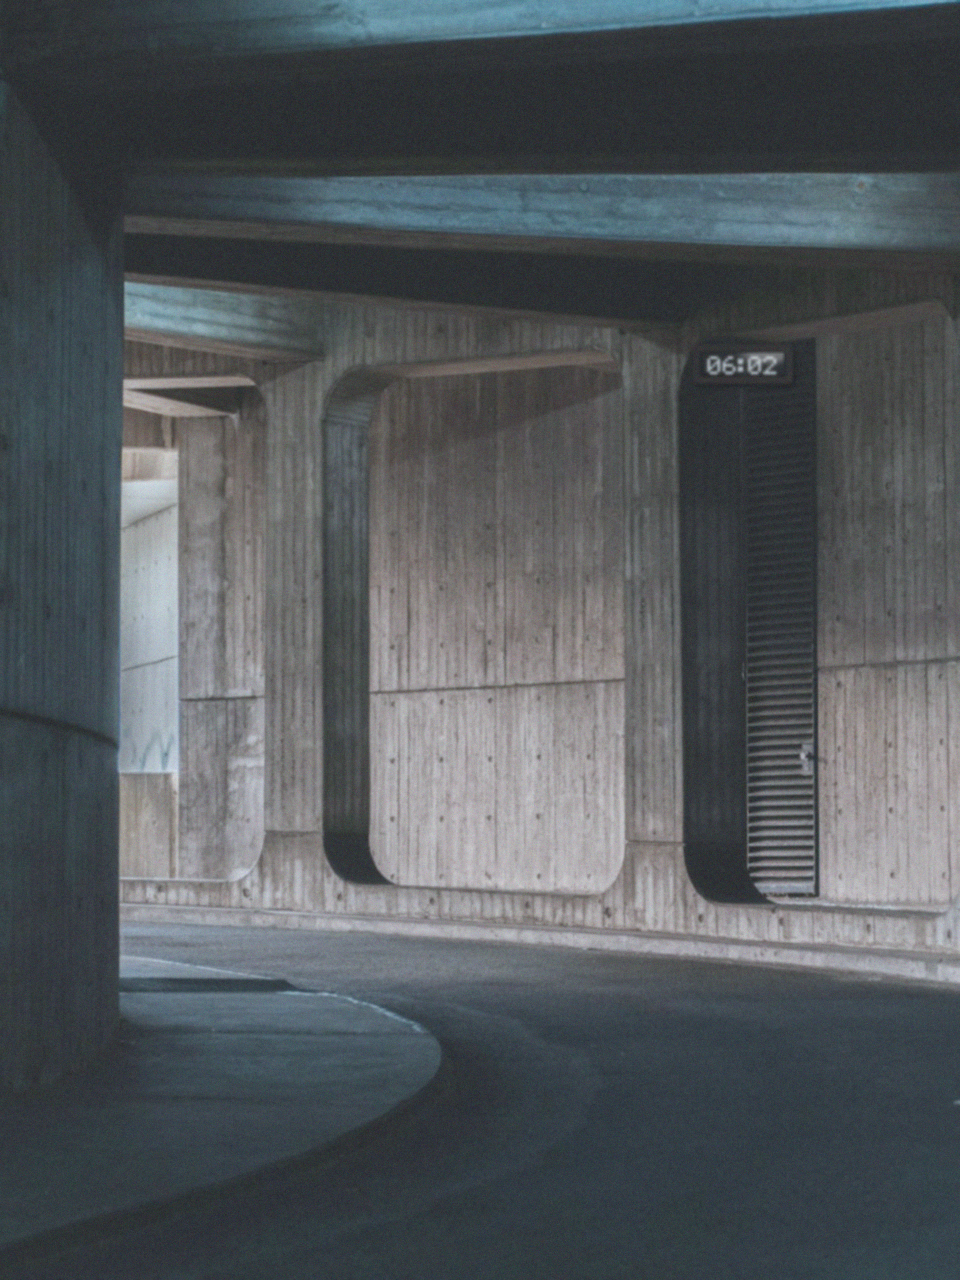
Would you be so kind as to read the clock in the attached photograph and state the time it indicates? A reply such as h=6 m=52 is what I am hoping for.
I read h=6 m=2
